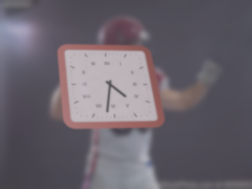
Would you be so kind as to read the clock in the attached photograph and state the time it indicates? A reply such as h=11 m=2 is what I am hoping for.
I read h=4 m=32
